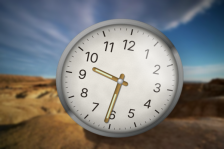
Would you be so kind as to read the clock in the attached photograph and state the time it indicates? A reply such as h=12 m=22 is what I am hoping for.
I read h=9 m=31
